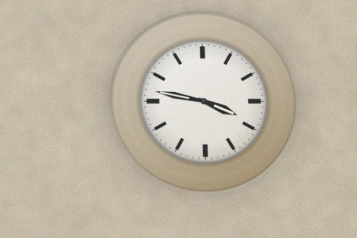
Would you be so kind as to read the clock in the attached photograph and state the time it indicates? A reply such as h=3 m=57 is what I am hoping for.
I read h=3 m=47
